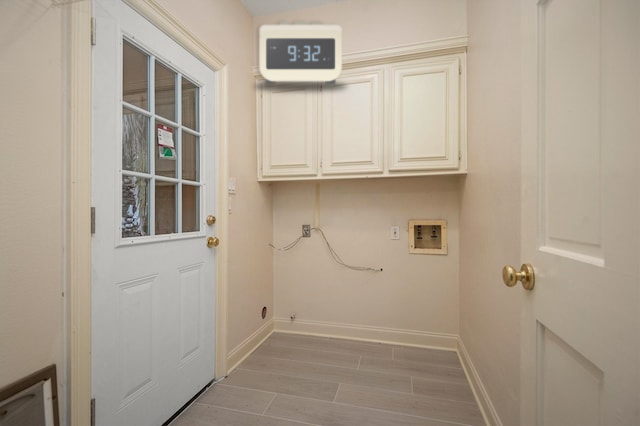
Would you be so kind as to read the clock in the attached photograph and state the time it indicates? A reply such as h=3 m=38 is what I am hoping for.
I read h=9 m=32
